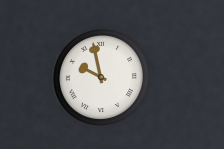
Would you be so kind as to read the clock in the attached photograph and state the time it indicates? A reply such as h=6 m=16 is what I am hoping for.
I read h=9 m=58
